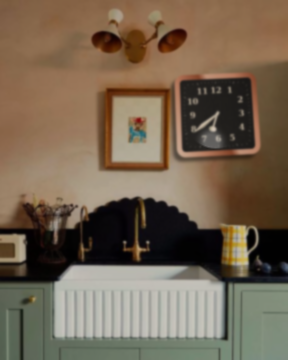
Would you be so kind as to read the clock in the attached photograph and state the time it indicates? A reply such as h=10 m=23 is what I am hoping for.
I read h=6 m=39
